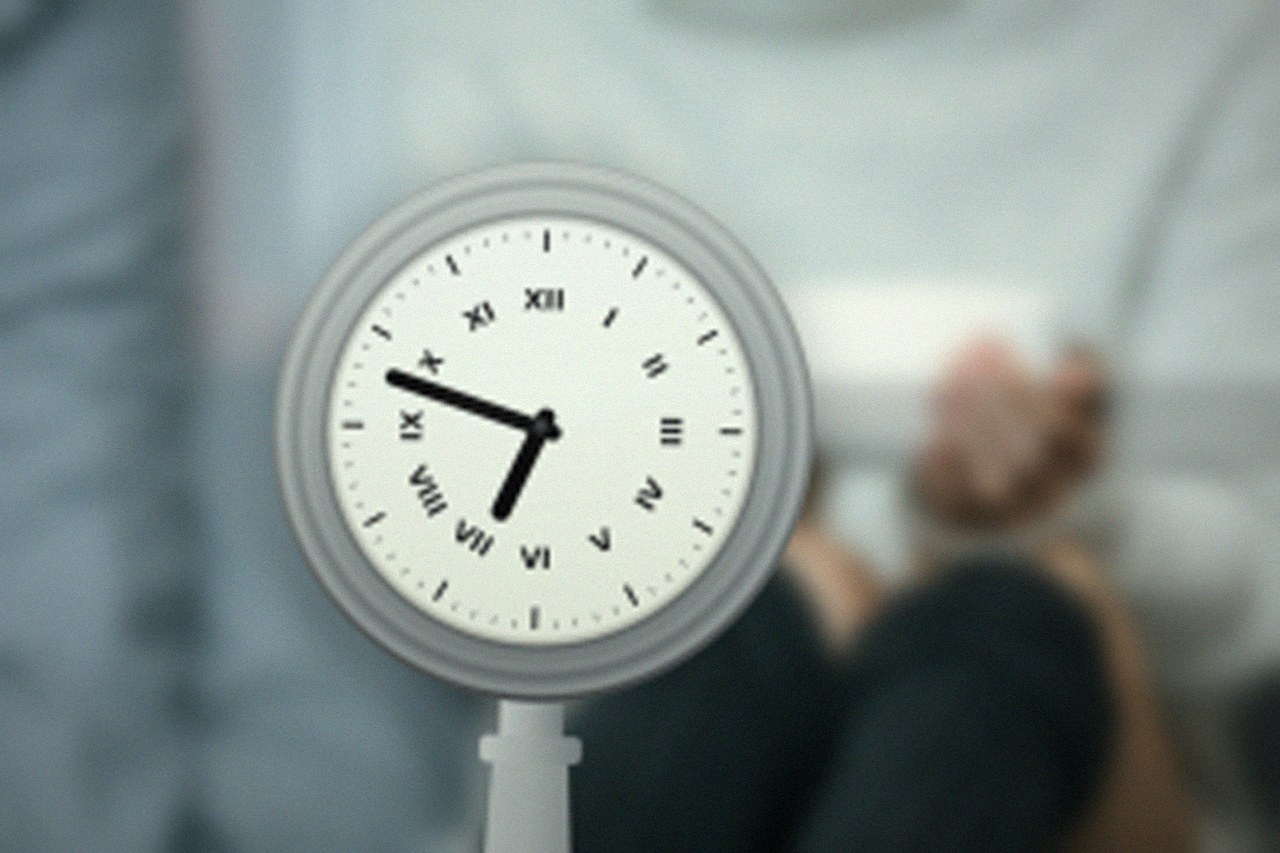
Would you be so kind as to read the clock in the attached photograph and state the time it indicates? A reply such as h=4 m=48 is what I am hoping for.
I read h=6 m=48
